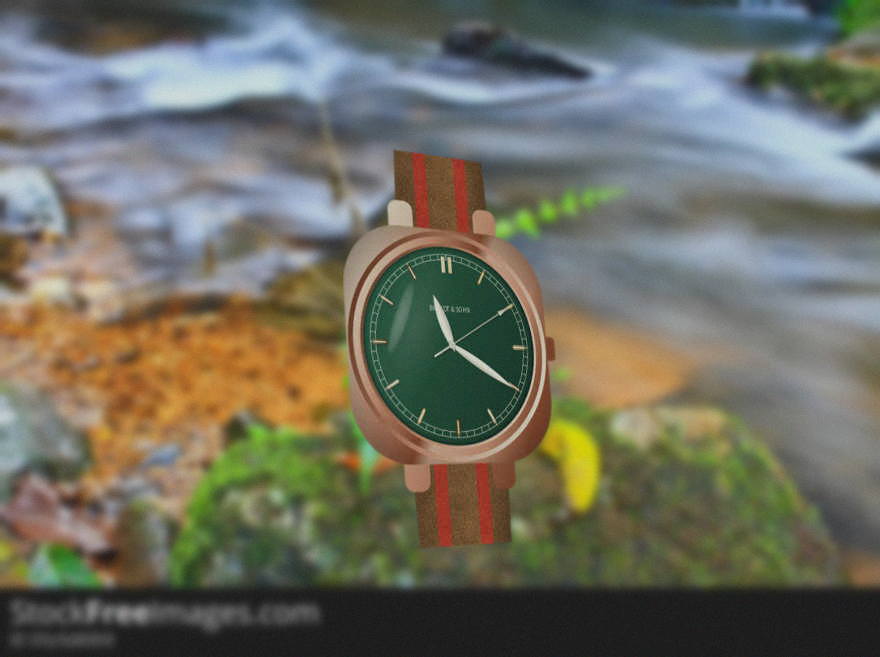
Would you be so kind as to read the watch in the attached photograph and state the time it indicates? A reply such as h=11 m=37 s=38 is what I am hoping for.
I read h=11 m=20 s=10
